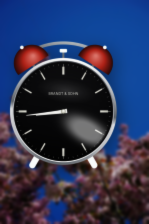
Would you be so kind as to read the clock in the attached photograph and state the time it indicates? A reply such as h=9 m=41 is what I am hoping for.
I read h=8 m=44
